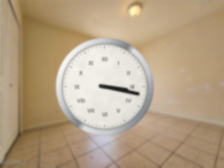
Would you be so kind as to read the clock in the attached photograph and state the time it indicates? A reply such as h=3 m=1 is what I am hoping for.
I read h=3 m=17
